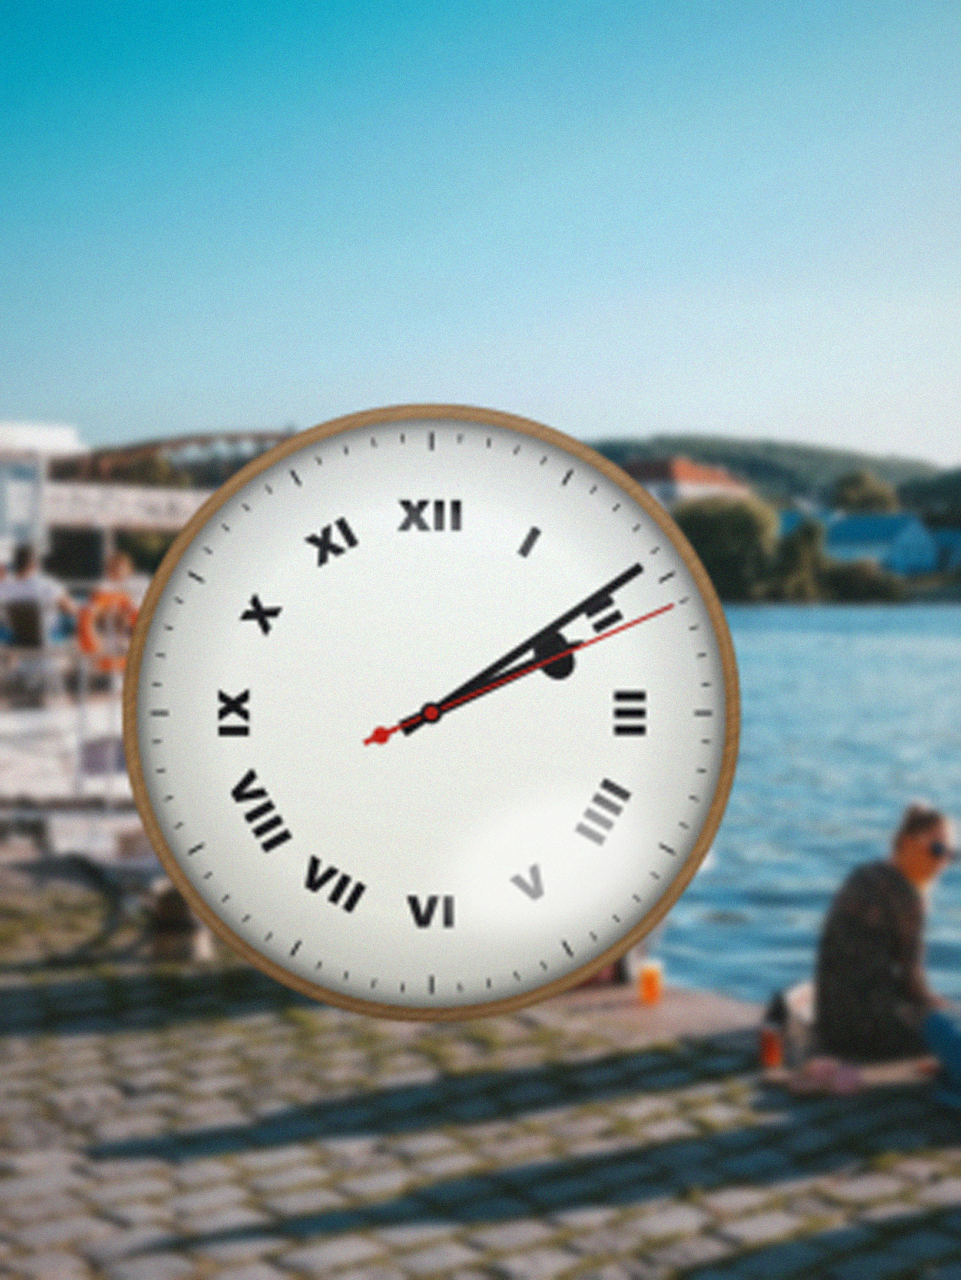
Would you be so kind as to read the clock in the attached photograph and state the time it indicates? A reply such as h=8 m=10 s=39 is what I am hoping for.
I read h=2 m=9 s=11
